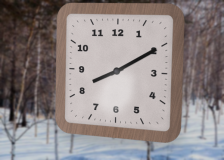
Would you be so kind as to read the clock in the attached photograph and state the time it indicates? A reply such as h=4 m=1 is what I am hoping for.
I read h=8 m=10
